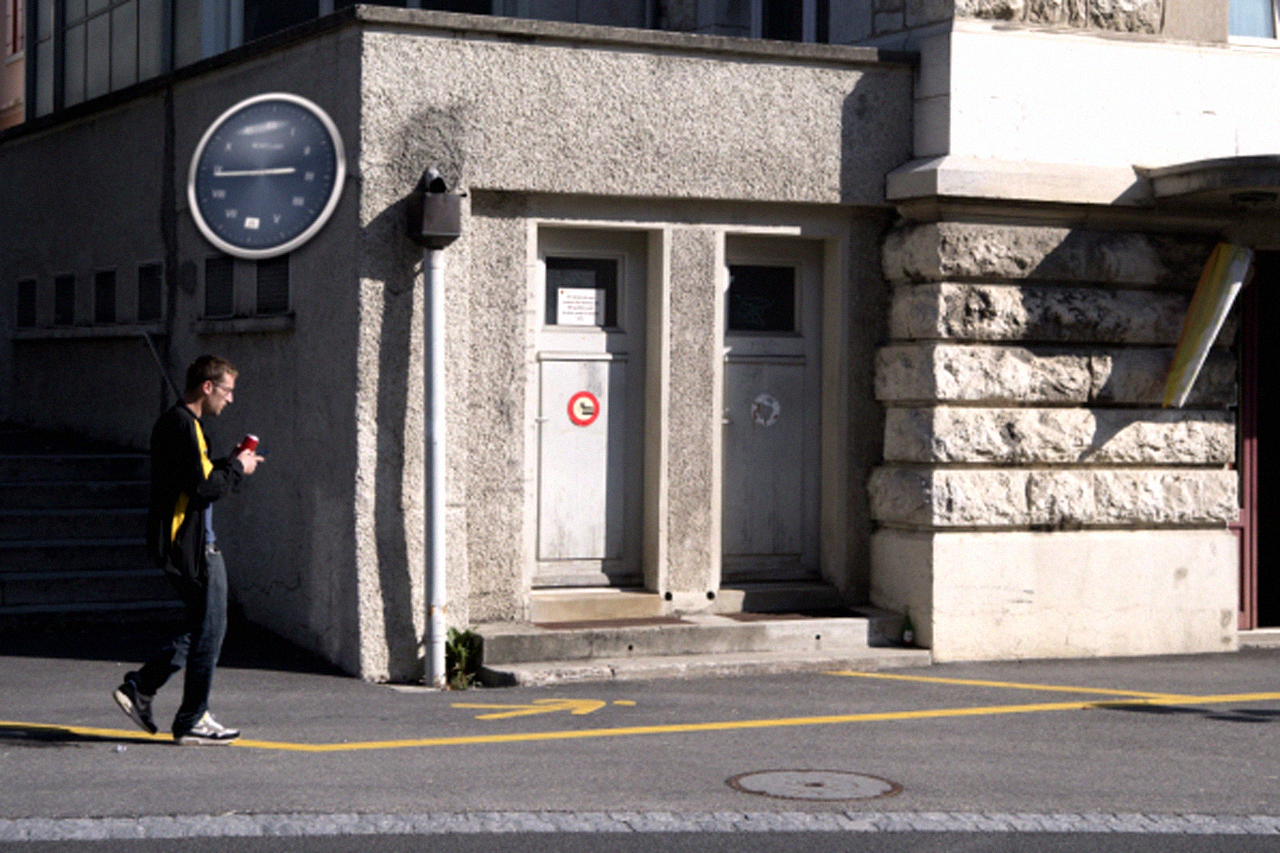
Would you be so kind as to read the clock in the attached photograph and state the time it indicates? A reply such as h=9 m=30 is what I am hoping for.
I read h=2 m=44
